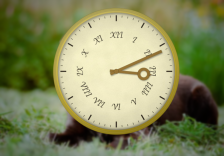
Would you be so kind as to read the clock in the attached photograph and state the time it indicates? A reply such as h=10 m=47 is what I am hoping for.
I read h=3 m=11
